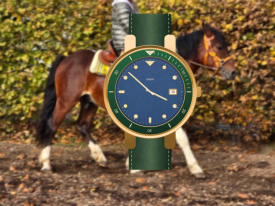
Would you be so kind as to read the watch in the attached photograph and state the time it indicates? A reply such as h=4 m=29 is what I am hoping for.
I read h=3 m=52
